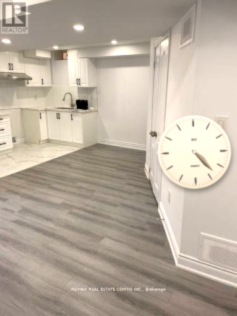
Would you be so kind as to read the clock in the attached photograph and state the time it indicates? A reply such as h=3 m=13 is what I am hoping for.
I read h=4 m=23
